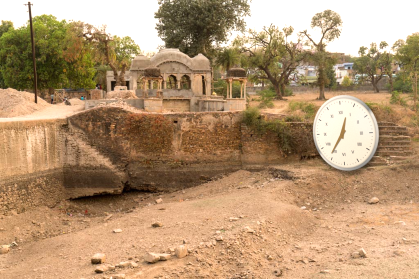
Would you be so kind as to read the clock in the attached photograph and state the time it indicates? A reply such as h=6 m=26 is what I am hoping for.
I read h=12 m=36
